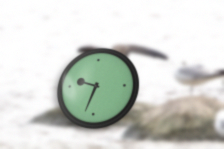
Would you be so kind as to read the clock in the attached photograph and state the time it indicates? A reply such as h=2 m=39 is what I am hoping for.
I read h=9 m=33
